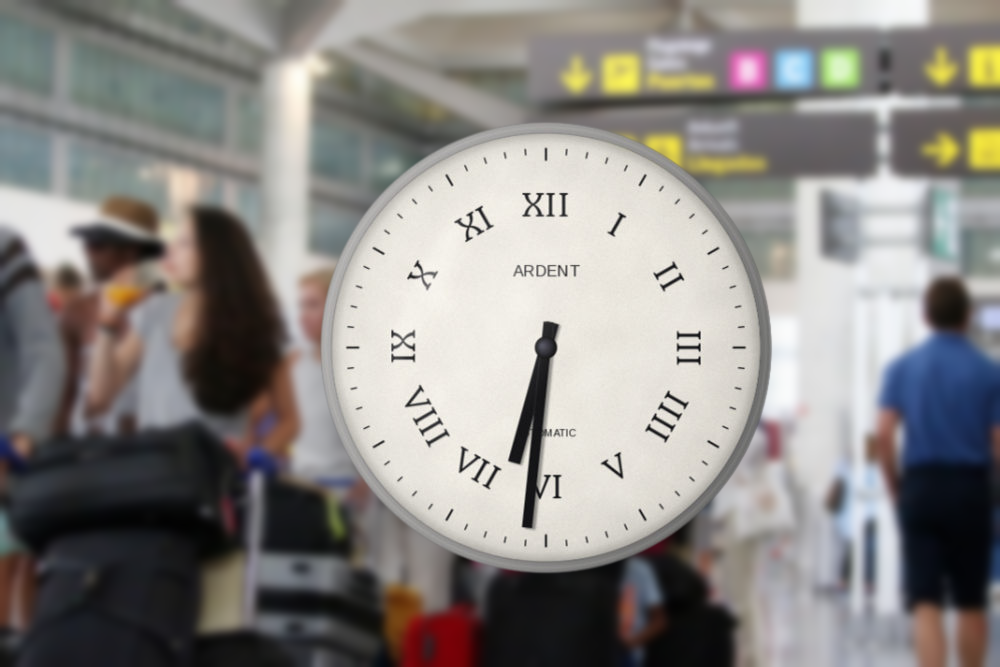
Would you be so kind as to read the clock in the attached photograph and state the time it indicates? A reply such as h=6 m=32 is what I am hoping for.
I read h=6 m=31
